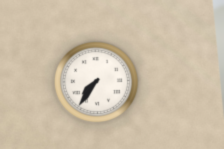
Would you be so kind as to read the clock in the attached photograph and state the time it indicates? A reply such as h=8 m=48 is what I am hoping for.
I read h=7 m=36
